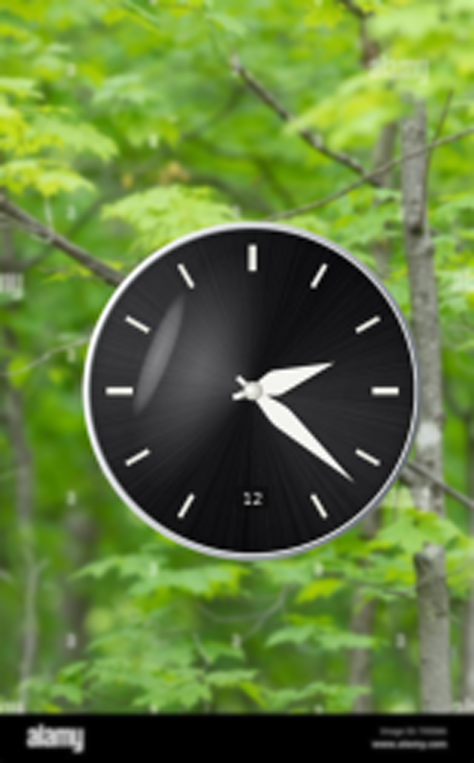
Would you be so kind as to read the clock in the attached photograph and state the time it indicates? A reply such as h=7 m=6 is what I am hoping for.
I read h=2 m=22
